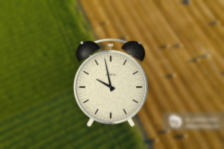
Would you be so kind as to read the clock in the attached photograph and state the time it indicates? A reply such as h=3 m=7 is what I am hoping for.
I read h=9 m=58
